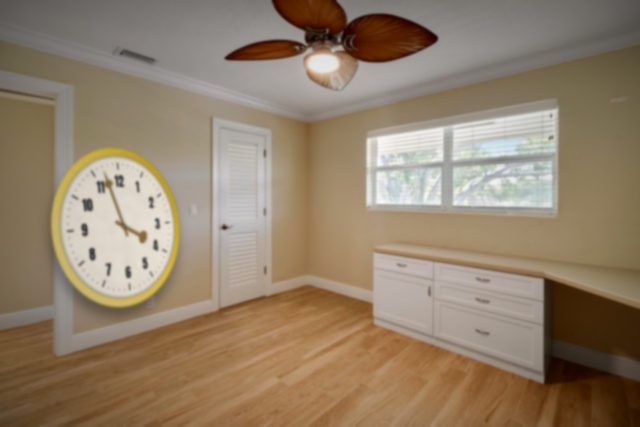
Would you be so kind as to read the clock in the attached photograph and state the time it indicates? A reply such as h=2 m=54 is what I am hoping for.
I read h=3 m=57
